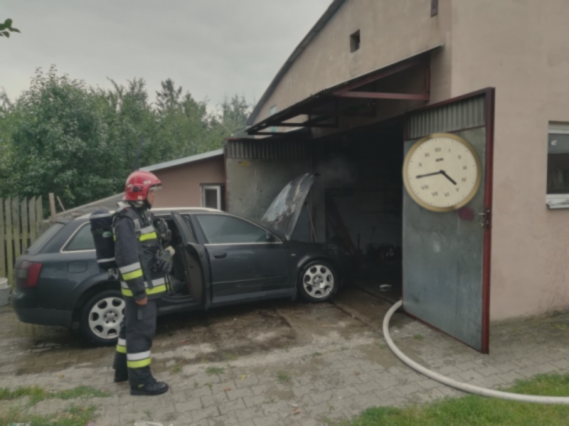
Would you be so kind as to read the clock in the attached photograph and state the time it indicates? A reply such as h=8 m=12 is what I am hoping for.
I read h=4 m=45
